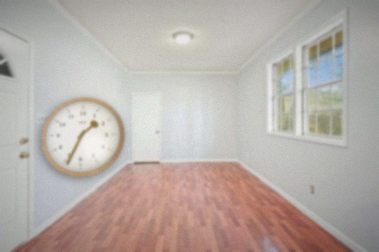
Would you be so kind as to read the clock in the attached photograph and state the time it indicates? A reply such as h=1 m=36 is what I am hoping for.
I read h=1 m=34
